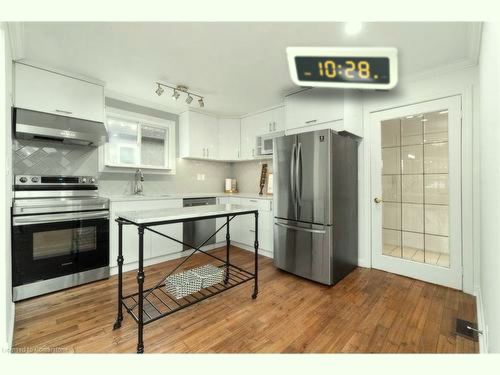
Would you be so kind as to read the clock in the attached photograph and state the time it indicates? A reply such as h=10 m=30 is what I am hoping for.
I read h=10 m=28
